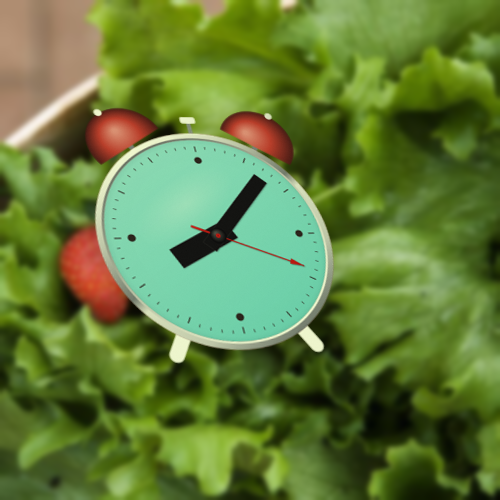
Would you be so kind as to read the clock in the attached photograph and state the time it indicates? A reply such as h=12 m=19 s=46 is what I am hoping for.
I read h=8 m=7 s=19
